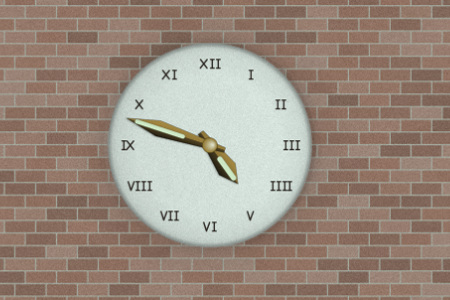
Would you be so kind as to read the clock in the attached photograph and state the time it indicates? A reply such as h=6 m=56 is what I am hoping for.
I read h=4 m=48
